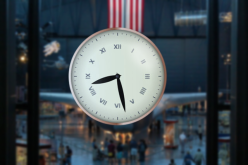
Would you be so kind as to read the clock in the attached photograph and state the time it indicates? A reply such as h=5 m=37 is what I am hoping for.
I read h=8 m=28
